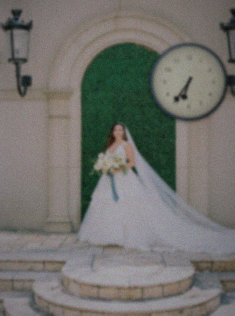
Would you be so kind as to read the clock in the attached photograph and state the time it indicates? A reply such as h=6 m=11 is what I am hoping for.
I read h=6 m=36
